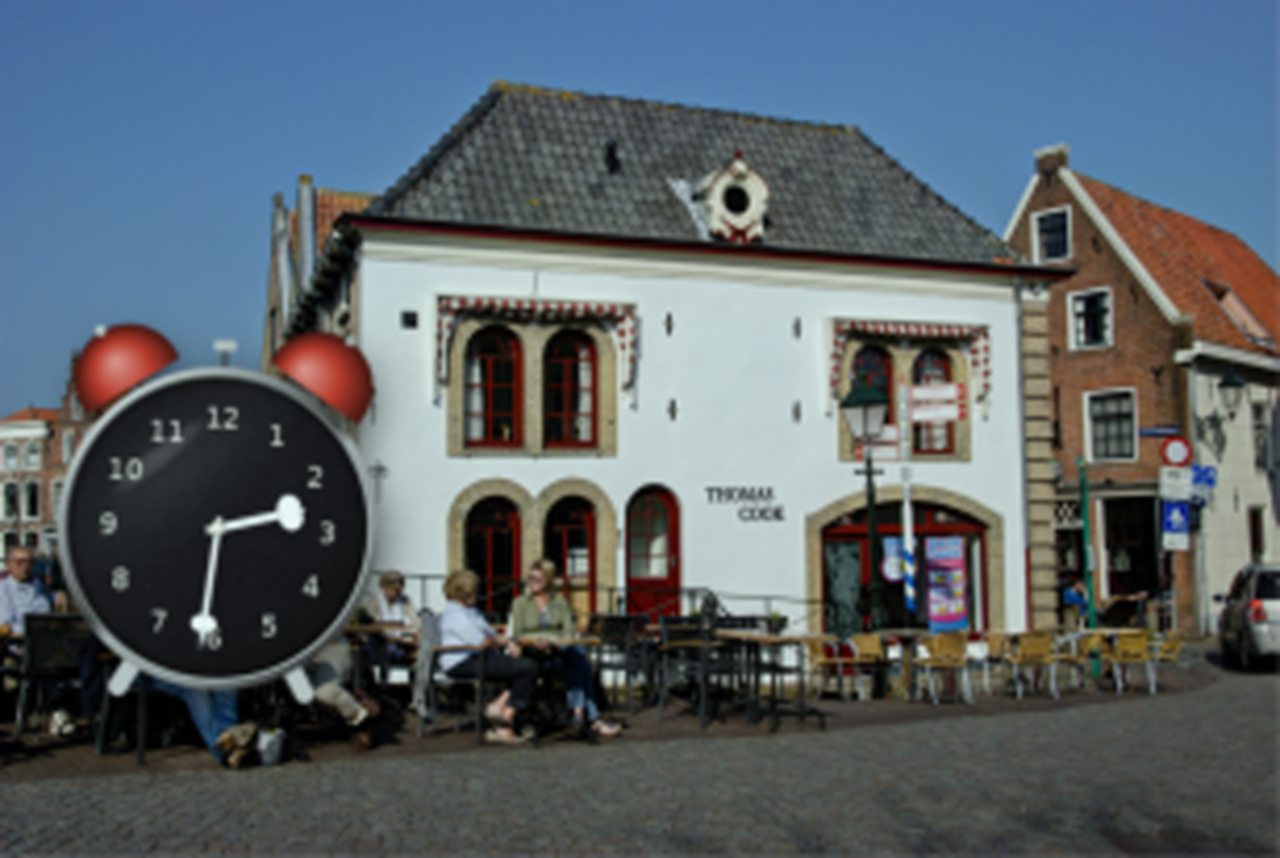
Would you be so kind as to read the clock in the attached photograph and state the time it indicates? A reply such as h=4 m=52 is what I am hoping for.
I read h=2 m=31
